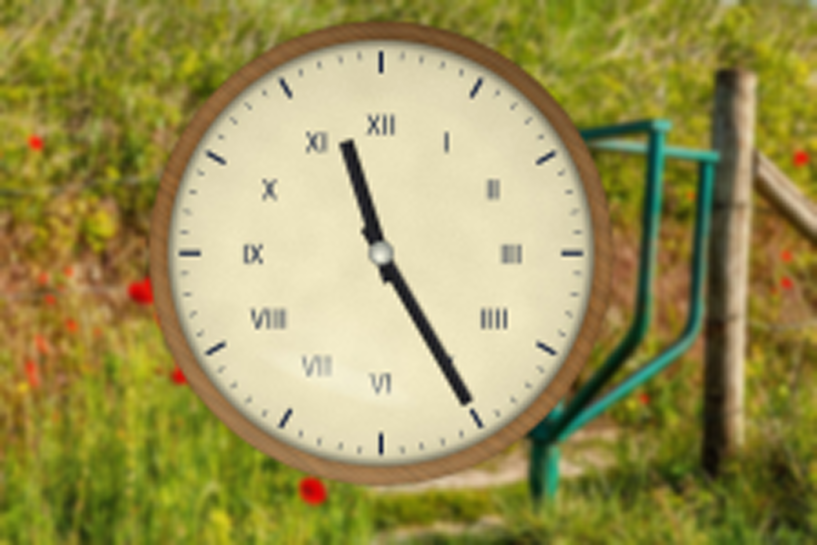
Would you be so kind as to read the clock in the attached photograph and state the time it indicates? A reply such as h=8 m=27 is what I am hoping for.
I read h=11 m=25
